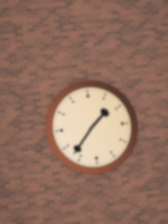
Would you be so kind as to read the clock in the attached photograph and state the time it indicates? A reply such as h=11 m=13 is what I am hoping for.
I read h=1 m=37
